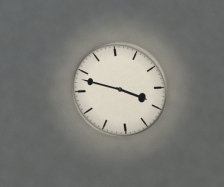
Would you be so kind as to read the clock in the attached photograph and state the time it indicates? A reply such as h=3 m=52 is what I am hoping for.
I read h=3 m=48
